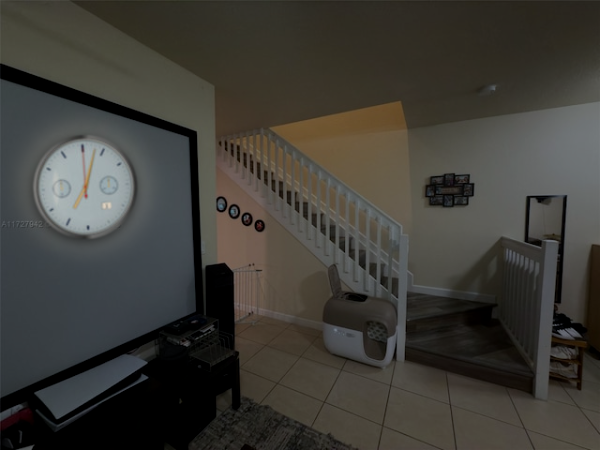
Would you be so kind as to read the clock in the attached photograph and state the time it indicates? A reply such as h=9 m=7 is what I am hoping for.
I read h=7 m=3
